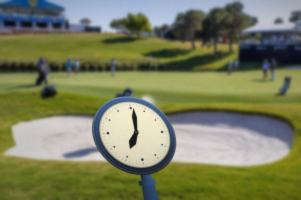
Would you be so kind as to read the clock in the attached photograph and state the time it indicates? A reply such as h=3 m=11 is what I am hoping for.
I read h=7 m=1
